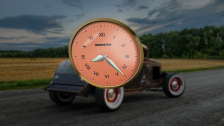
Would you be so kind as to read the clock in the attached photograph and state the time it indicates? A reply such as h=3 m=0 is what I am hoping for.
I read h=8 m=23
